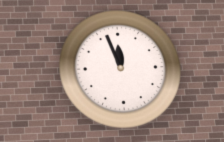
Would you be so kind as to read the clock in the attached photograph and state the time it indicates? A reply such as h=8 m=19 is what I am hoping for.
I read h=11 m=57
